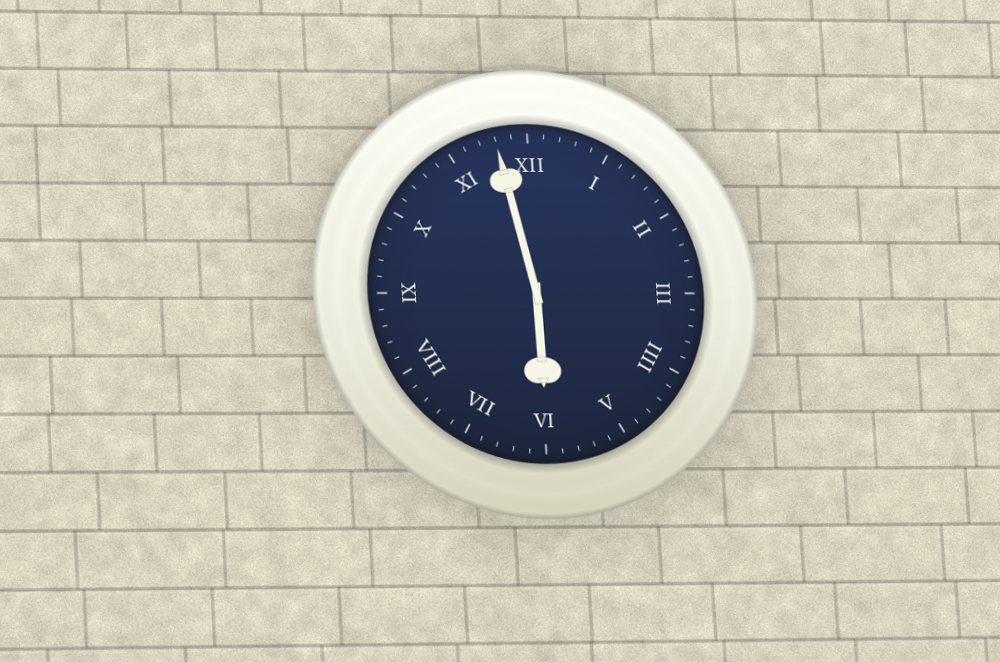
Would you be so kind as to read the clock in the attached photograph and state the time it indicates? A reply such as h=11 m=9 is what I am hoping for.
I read h=5 m=58
